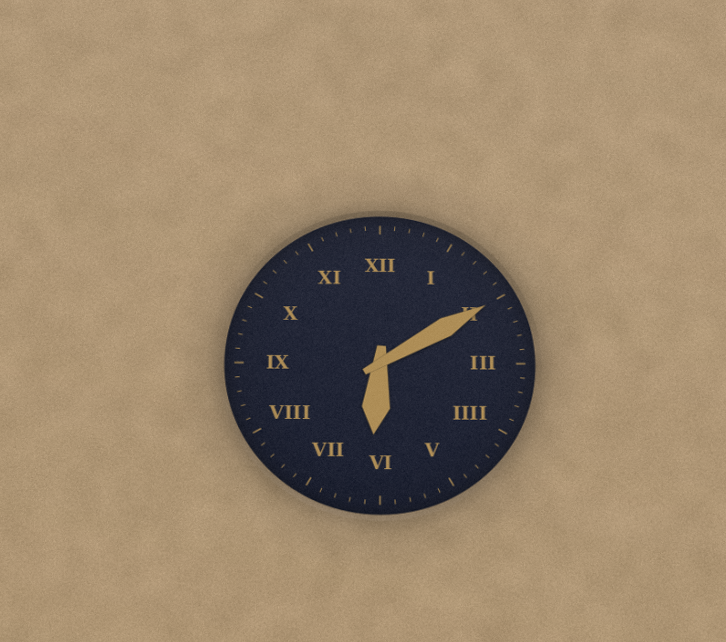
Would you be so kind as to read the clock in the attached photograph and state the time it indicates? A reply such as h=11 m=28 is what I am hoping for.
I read h=6 m=10
